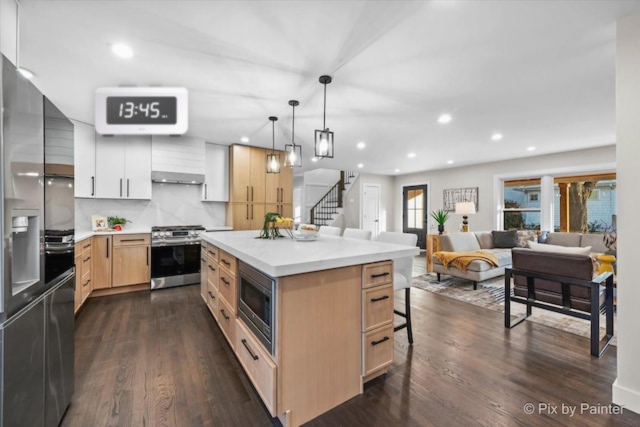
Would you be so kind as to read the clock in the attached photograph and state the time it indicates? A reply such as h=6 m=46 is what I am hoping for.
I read h=13 m=45
